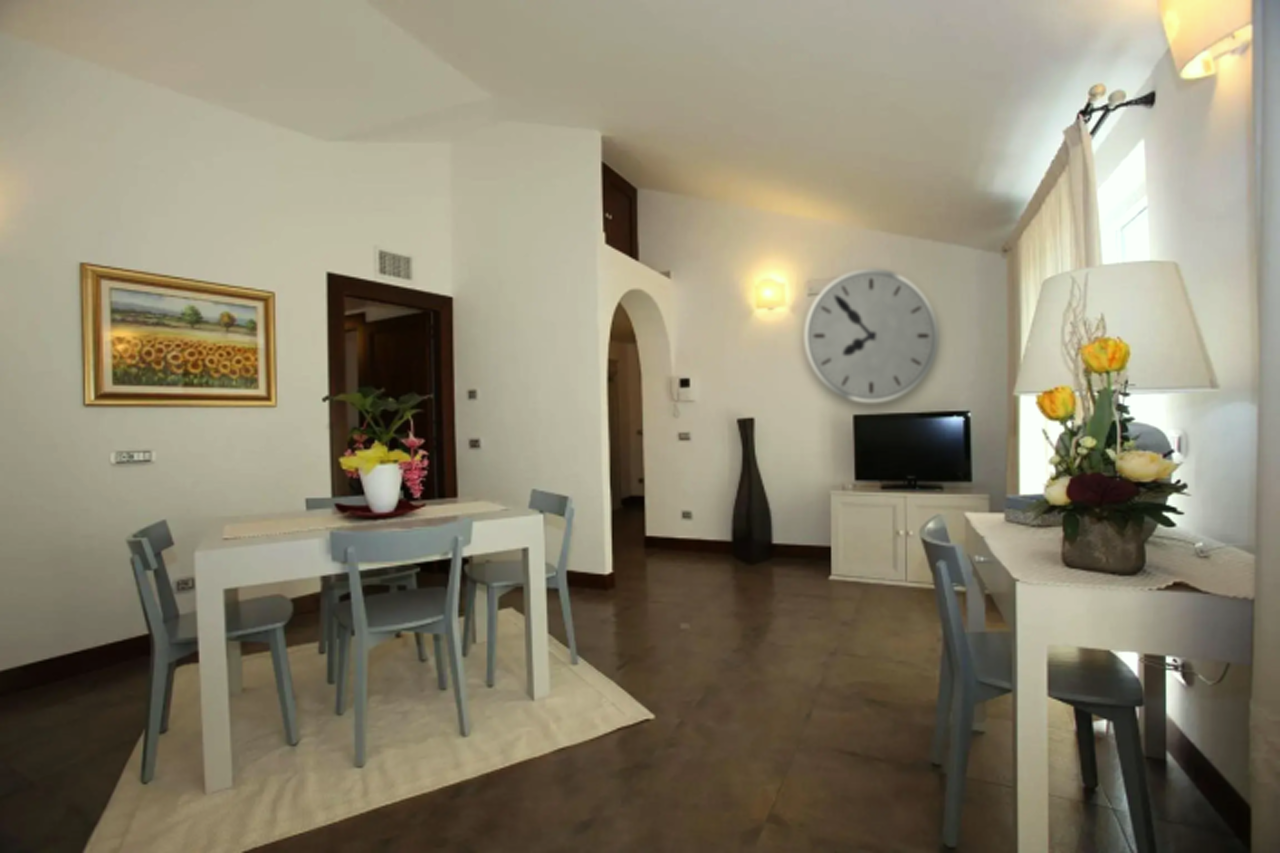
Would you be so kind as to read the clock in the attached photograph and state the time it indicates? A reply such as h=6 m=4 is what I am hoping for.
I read h=7 m=53
